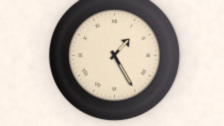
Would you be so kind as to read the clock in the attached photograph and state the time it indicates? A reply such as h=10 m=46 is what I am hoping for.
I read h=1 m=25
